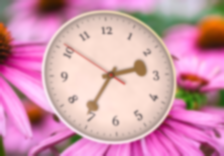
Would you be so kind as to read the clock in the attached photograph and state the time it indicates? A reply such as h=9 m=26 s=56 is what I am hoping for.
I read h=2 m=35 s=51
